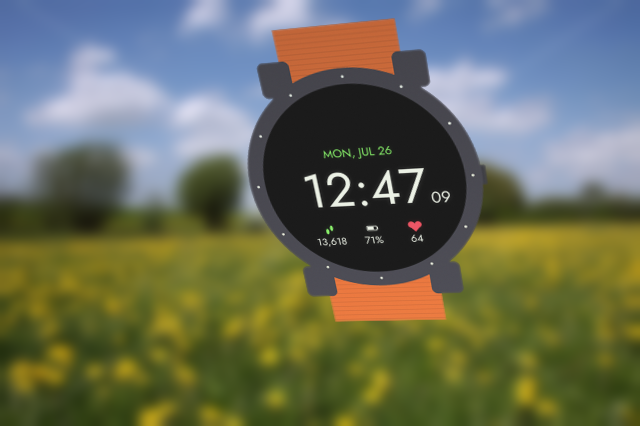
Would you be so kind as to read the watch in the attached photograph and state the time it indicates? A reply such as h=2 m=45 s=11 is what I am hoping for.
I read h=12 m=47 s=9
